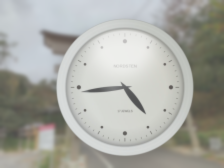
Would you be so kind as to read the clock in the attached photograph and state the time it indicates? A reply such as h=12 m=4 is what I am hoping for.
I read h=4 m=44
